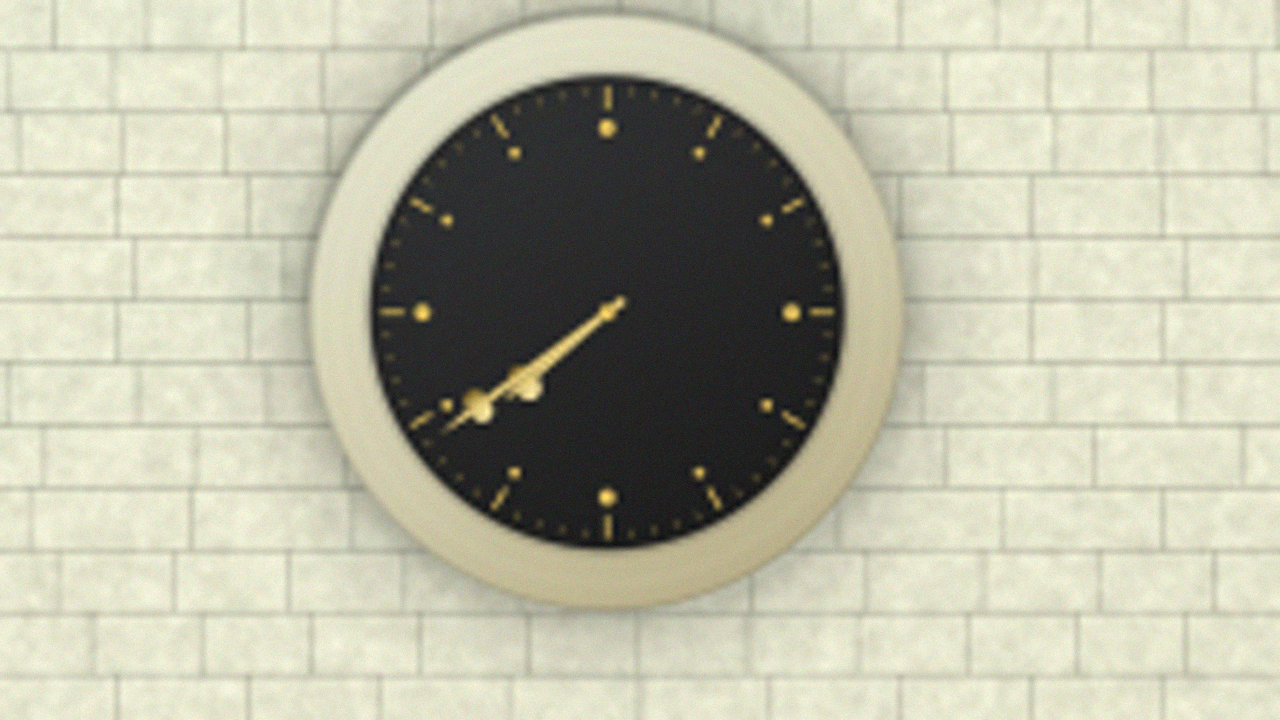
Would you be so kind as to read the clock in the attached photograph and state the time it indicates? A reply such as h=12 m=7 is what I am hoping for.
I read h=7 m=39
